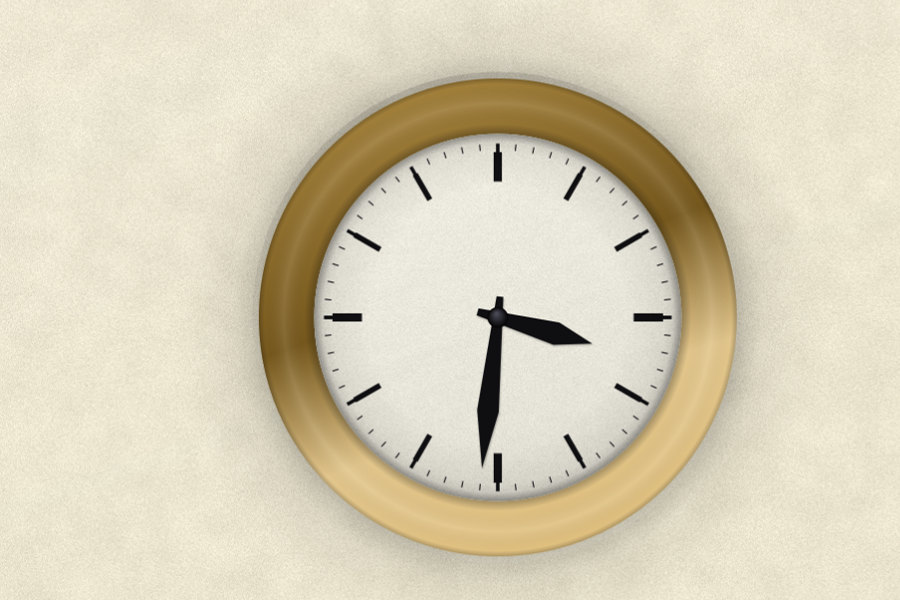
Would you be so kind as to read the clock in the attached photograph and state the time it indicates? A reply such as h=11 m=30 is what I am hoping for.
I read h=3 m=31
